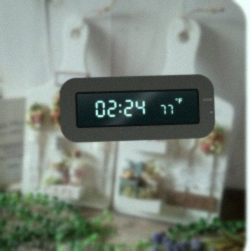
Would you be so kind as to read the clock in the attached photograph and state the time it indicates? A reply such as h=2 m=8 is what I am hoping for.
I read h=2 m=24
